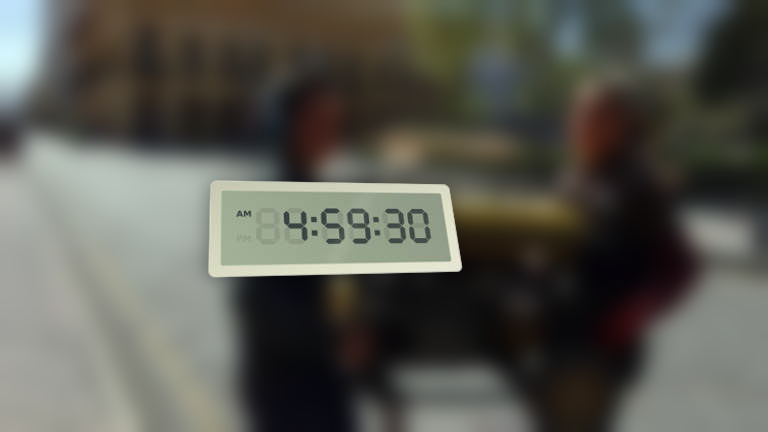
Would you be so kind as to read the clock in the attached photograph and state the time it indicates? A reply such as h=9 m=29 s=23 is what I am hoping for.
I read h=4 m=59 s=30
